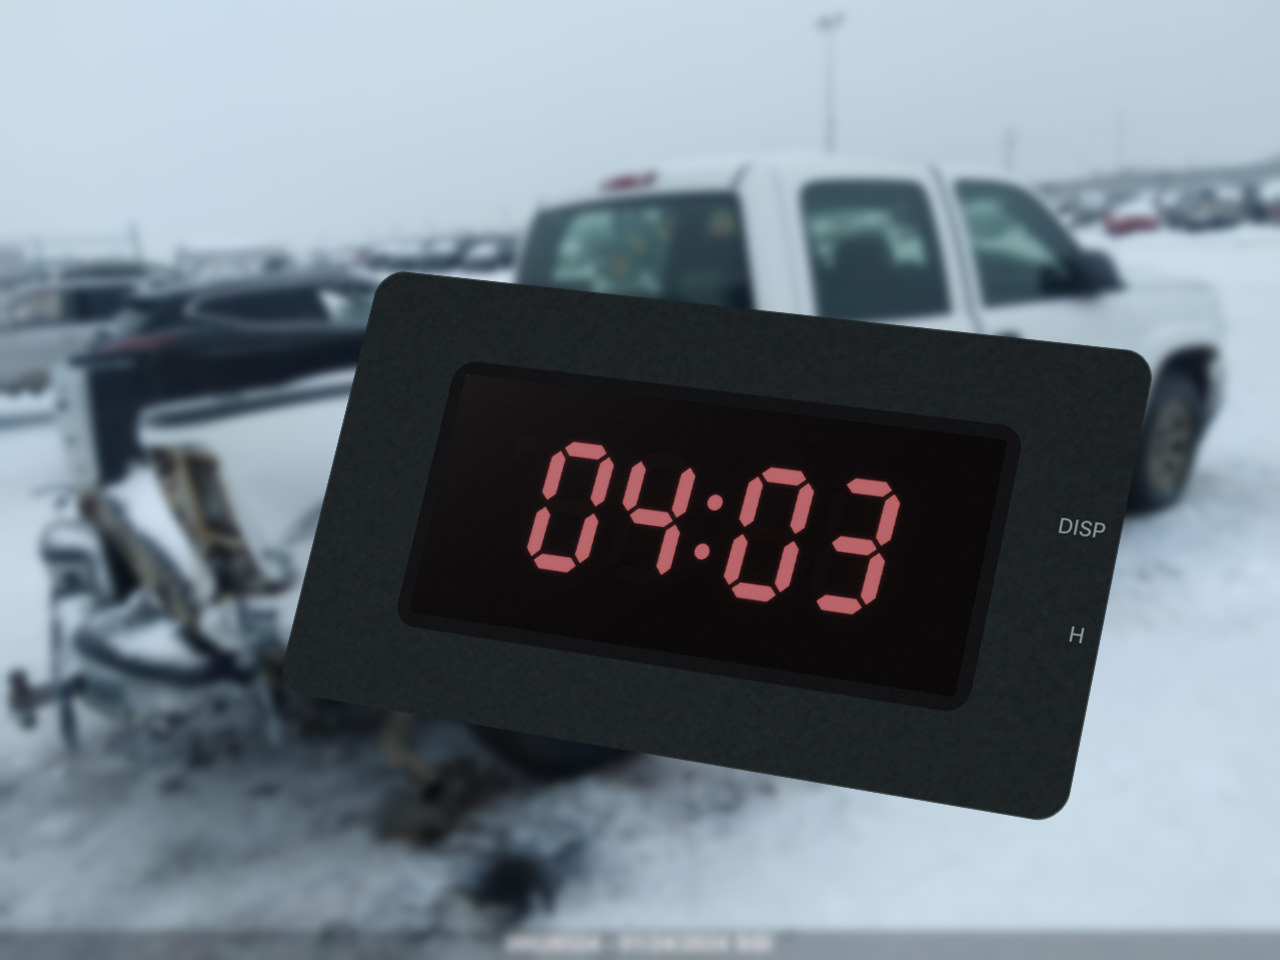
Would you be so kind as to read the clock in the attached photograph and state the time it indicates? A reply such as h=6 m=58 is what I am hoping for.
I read h=4 m=3
